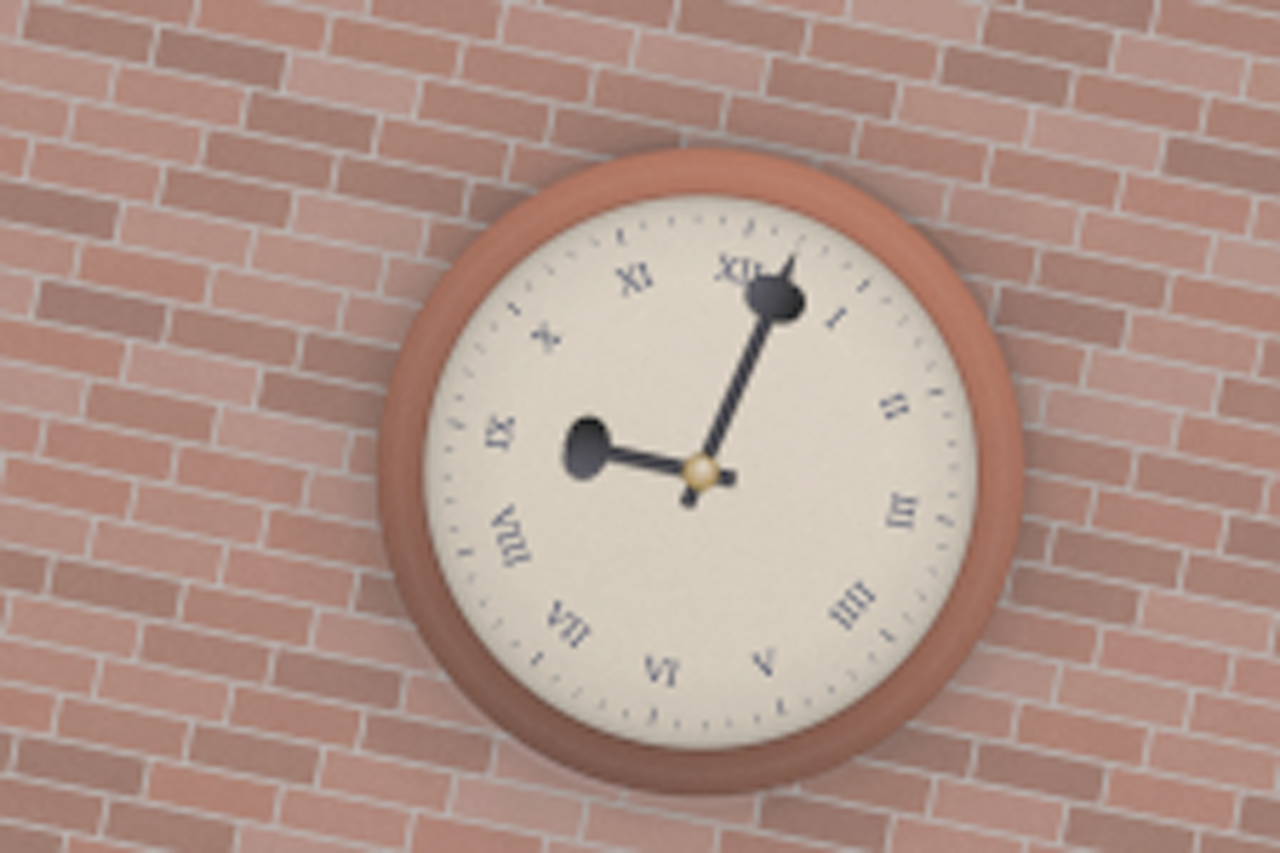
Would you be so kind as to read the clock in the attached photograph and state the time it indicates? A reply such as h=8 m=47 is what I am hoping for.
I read h=9 m=2
